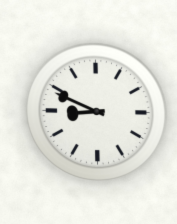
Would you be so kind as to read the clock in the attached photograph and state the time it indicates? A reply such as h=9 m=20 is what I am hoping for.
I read h=8 m=49
